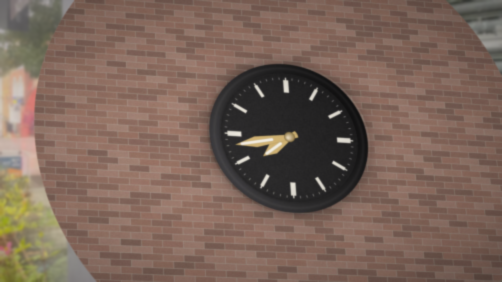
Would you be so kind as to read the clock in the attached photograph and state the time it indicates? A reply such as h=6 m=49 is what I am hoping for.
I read h=7 m=43
